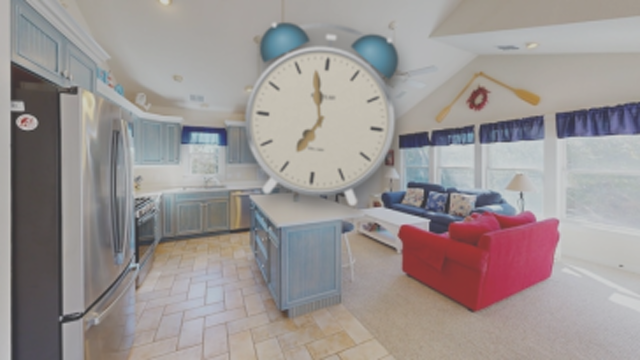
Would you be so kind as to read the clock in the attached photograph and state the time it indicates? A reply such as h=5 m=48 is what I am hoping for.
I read h=6 m=58
